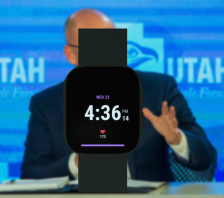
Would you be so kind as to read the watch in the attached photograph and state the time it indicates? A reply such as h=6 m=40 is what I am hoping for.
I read h=4 m=36
